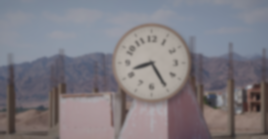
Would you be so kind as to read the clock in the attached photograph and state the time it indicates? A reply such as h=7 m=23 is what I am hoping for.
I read h=8 m=25
